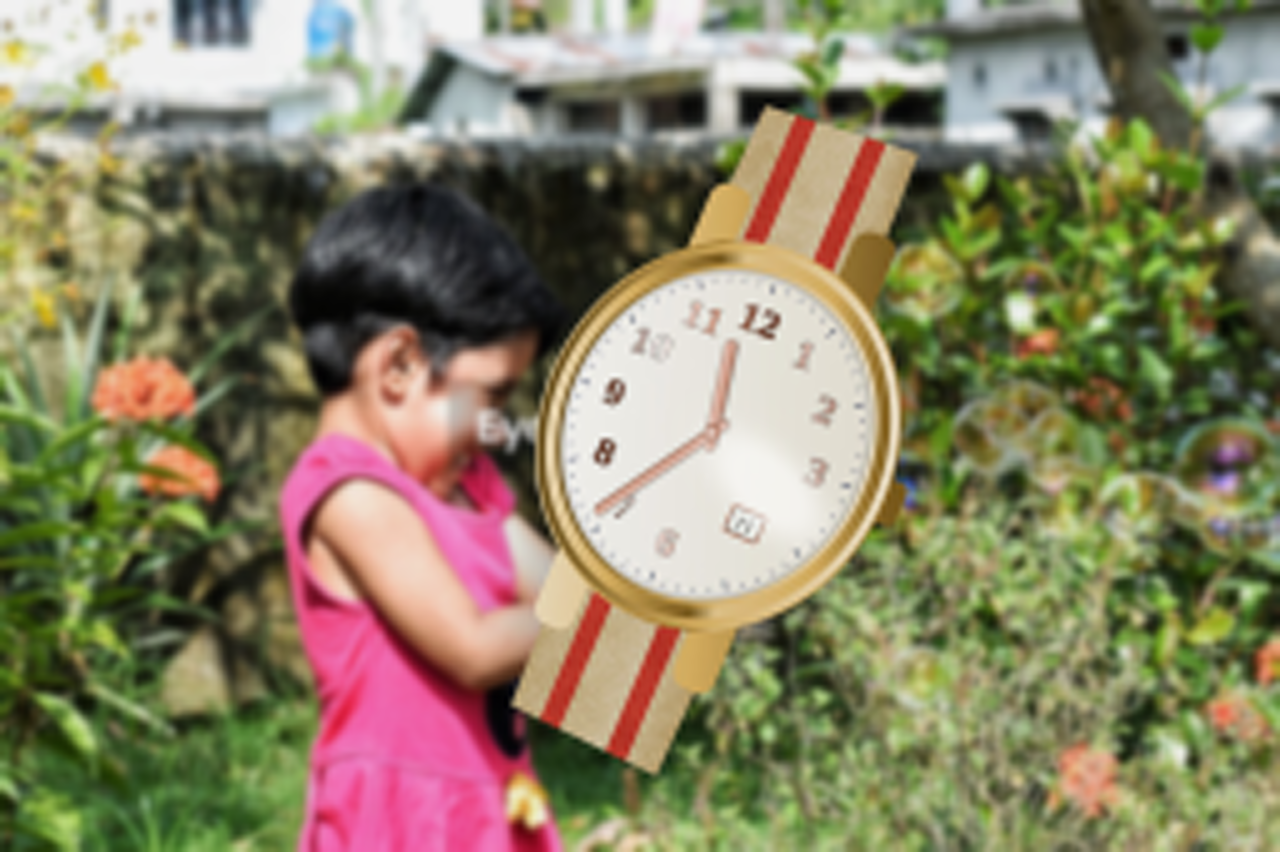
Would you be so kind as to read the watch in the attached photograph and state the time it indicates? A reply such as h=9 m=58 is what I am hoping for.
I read h=11 m=36
